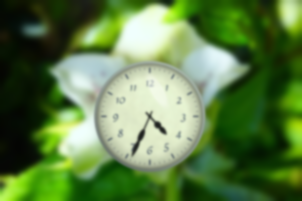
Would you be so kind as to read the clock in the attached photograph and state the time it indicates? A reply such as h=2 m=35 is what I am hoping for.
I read h=4 m=34
